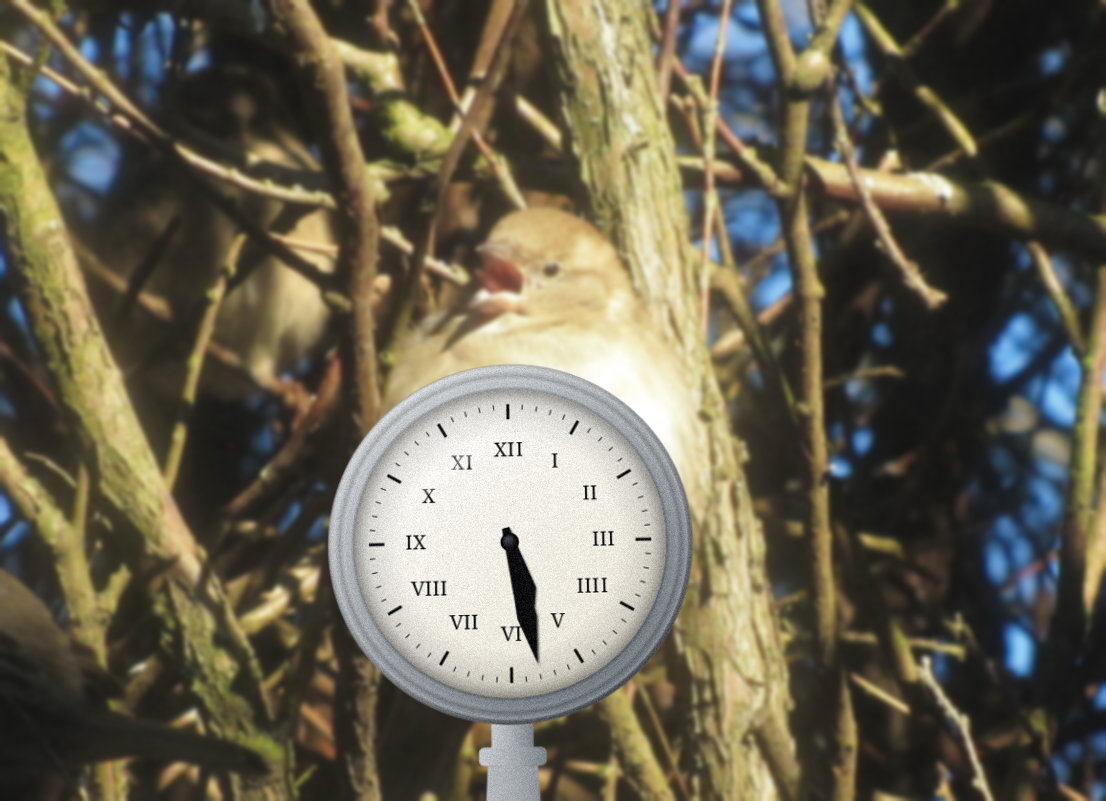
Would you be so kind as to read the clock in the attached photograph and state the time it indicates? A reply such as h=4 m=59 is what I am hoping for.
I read h=5 m=28
